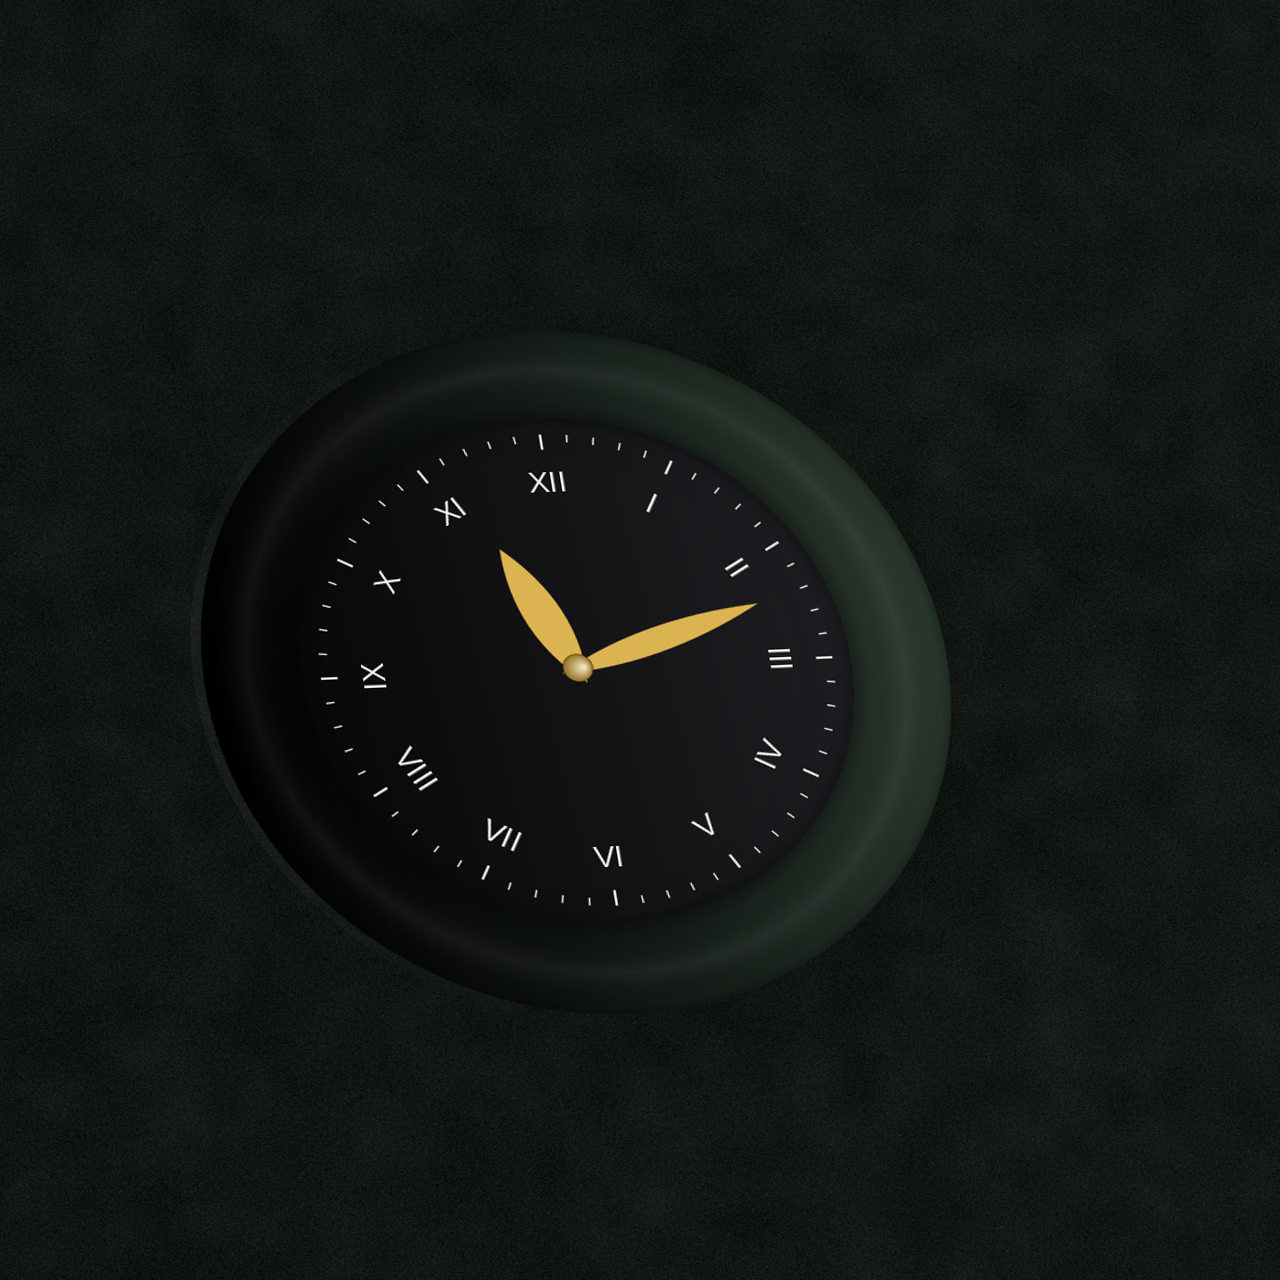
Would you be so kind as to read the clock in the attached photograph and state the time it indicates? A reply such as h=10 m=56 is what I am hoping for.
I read h=11 m=12
